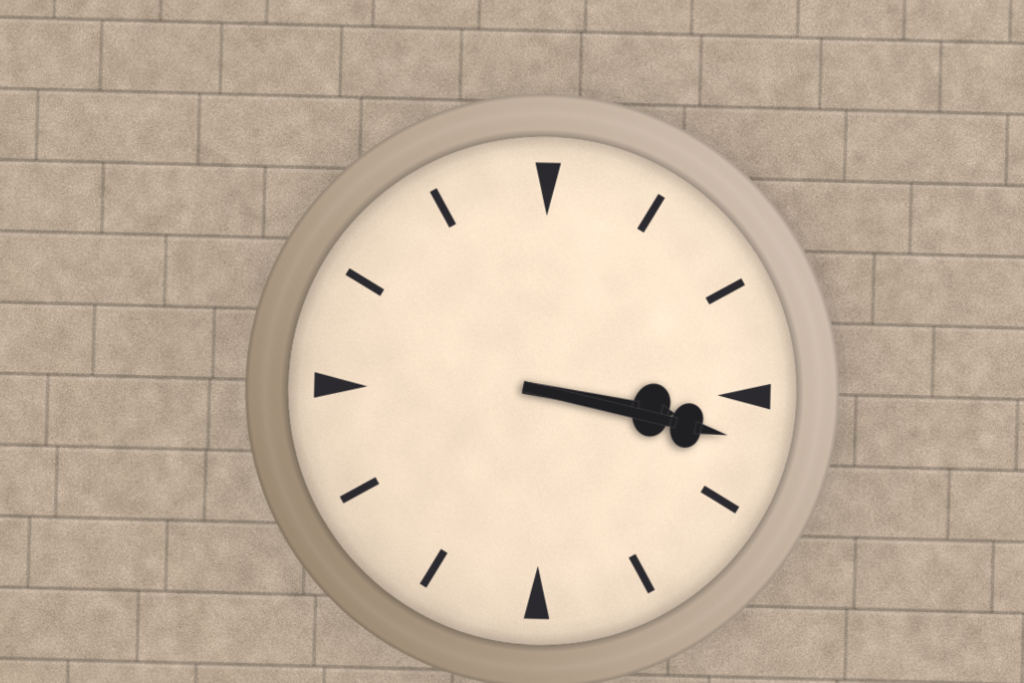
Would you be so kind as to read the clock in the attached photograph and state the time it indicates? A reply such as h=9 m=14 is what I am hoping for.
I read h=3 m=17
